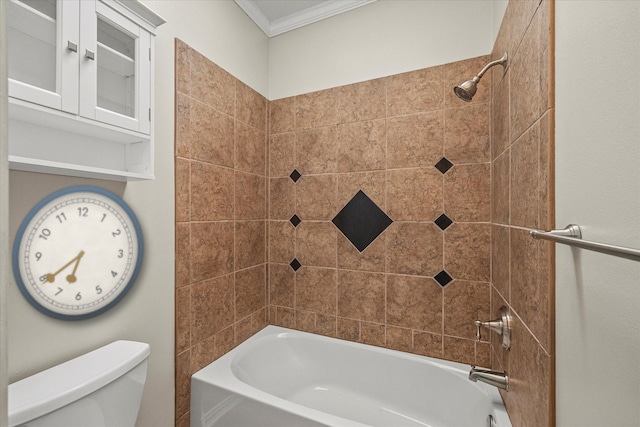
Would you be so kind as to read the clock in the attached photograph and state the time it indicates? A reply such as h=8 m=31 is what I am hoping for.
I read h=6 m=39
